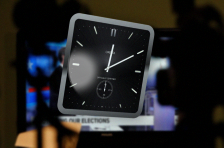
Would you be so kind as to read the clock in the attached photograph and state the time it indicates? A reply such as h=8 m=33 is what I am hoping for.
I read h=12 m=10
